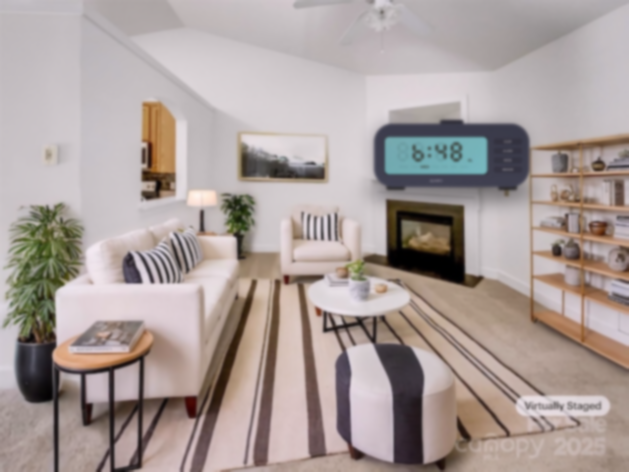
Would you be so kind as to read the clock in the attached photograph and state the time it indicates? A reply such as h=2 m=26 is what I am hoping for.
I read h=6 m=48
